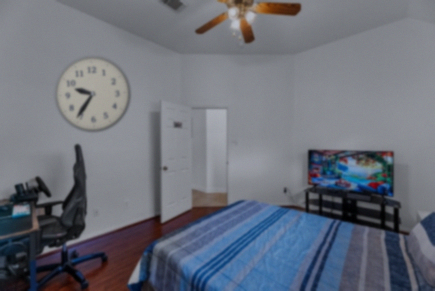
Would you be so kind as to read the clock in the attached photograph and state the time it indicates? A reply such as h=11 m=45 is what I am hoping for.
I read h=9 m=36
